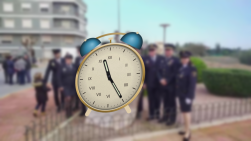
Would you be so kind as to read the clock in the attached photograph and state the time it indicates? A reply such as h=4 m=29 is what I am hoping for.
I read h=11 m=25
